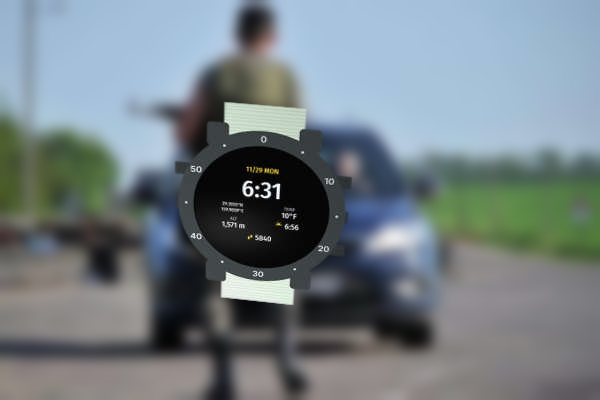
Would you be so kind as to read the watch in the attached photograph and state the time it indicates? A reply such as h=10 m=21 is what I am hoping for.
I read h=6 m=31
